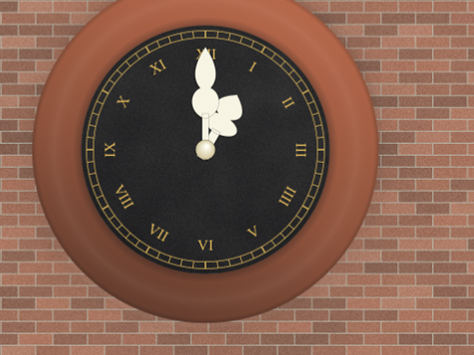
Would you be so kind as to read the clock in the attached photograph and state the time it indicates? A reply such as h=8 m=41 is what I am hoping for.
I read h=1 m=0
